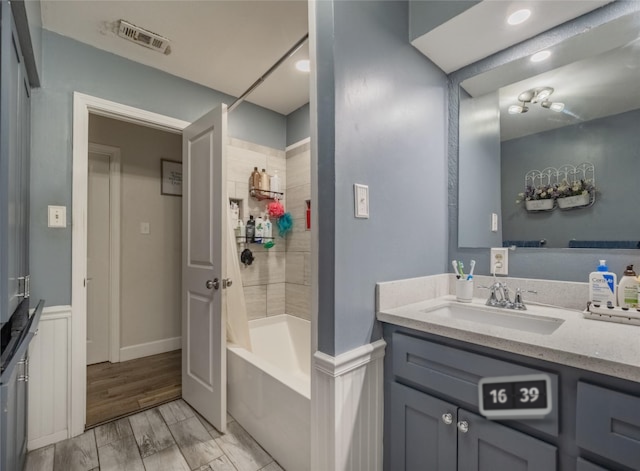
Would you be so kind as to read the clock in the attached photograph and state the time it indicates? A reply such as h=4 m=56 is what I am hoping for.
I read h=16 m=39
